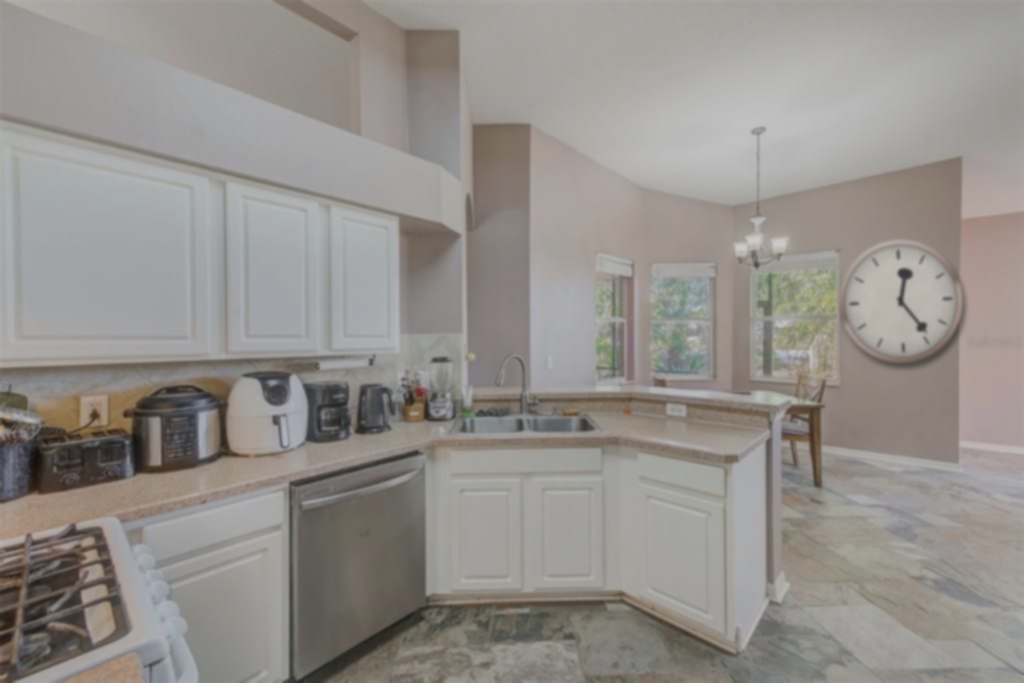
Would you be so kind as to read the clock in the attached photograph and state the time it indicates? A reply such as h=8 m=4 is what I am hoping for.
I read h=12 m=24
